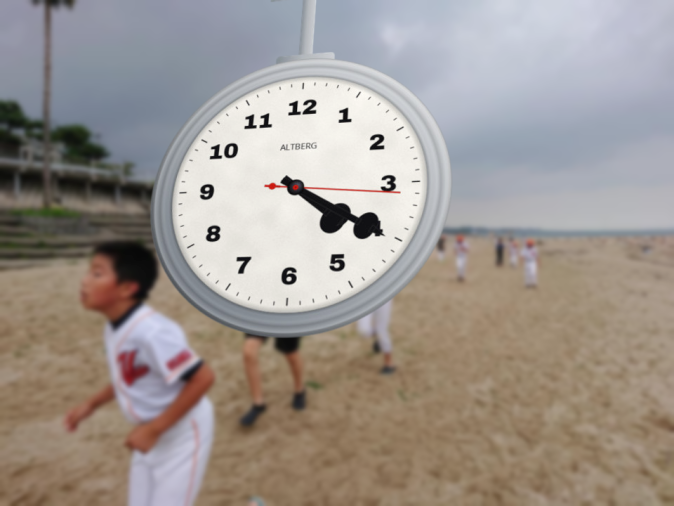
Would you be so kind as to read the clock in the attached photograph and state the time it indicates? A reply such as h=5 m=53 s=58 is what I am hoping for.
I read h=4 m=20 s=16
